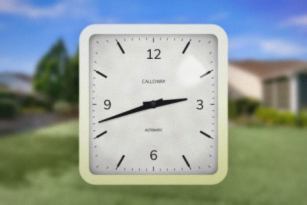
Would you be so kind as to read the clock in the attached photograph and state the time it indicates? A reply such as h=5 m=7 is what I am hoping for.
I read h=2 m=42
